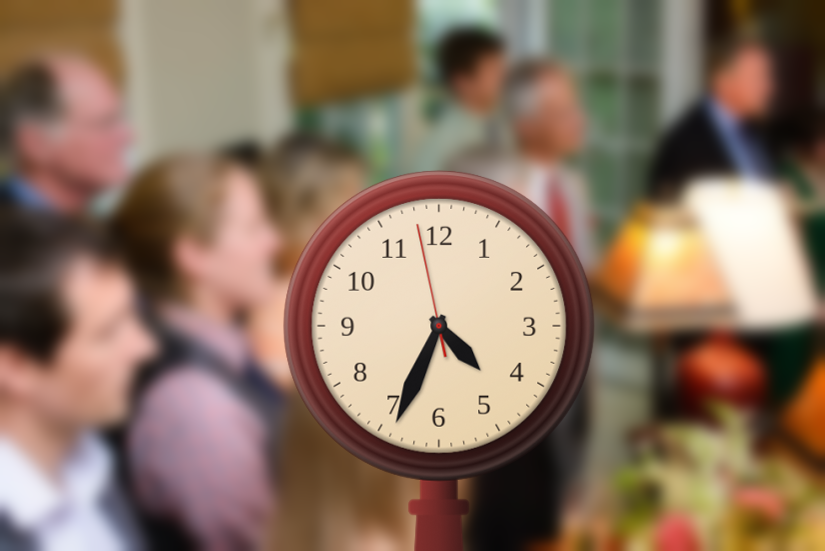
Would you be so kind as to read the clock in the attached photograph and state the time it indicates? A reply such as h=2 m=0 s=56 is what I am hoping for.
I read h=4 m=33 s=58
